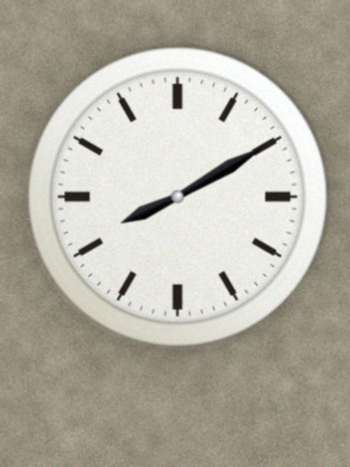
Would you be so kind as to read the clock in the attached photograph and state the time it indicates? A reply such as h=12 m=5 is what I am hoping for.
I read h=8 m=10
